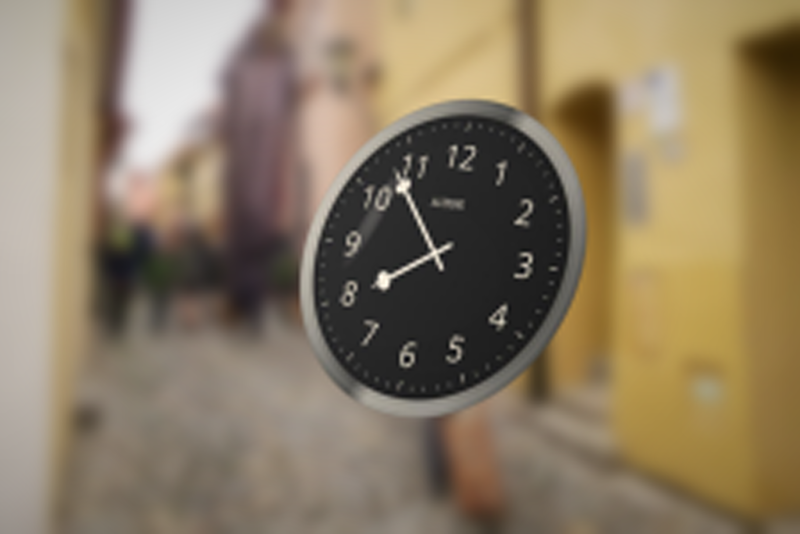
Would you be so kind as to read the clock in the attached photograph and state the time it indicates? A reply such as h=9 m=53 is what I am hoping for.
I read h=7 m=53
